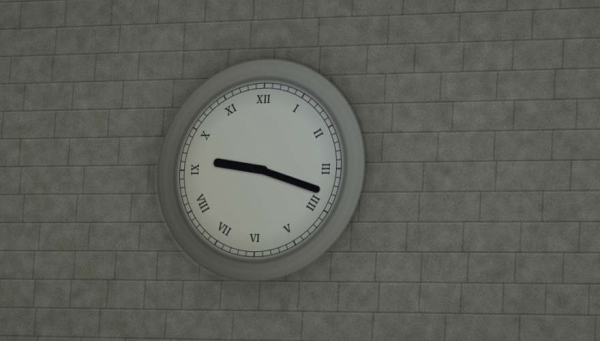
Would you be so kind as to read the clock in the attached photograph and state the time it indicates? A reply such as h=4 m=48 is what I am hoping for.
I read h=9 m=18
